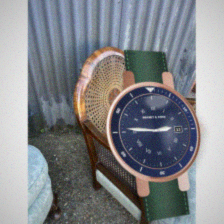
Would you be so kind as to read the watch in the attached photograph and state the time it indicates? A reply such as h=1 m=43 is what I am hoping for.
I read h=2 m=46
